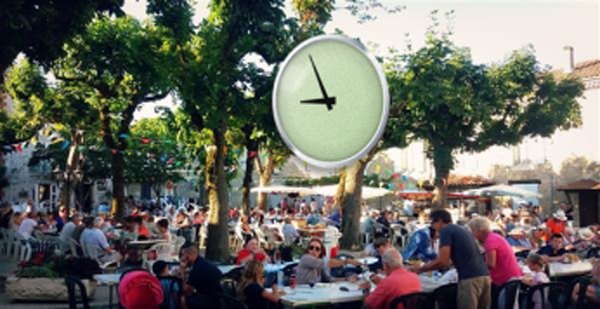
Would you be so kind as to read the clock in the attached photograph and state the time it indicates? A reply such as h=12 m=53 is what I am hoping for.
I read h=8 m=56
